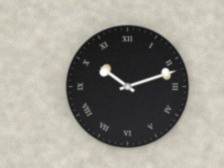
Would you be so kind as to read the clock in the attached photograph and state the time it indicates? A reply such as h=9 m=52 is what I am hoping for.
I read h=10 m=12
